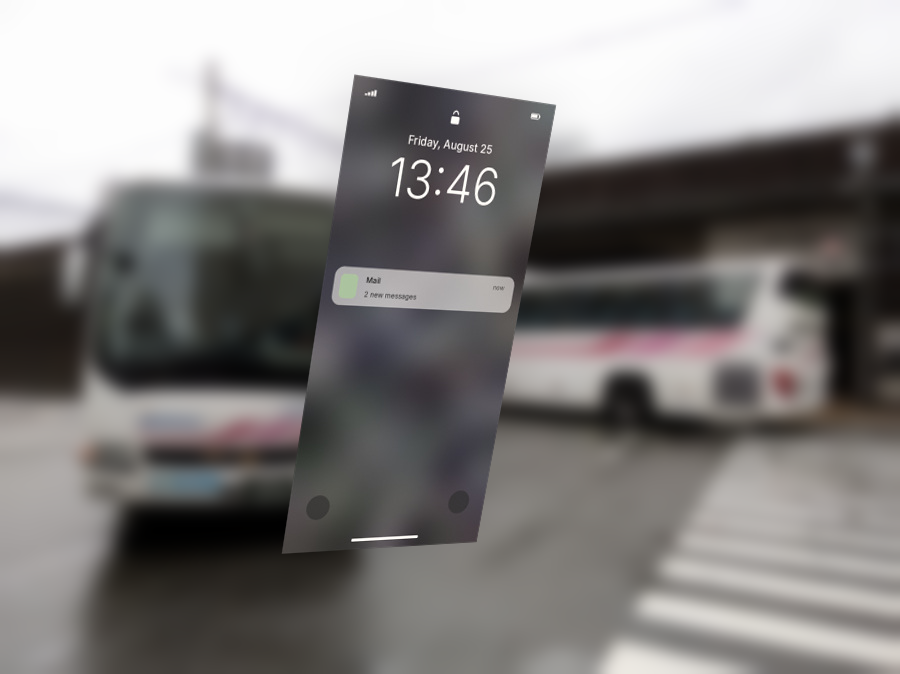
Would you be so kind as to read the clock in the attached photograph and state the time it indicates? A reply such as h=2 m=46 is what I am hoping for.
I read h=13 m=46
